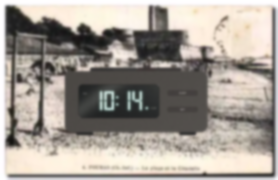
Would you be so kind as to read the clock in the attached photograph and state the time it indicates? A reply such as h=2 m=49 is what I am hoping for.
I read h=10 m=14
